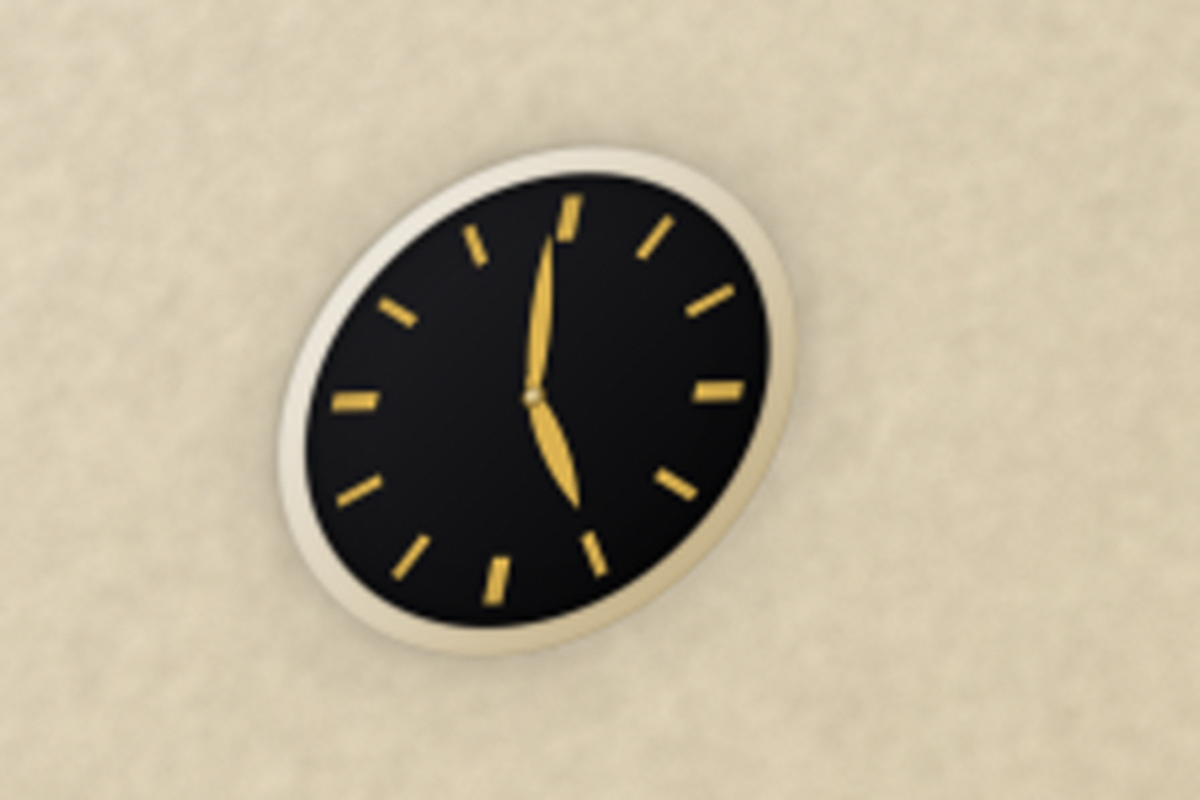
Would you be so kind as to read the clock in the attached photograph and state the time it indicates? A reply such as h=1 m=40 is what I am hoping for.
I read h=4 m=59
